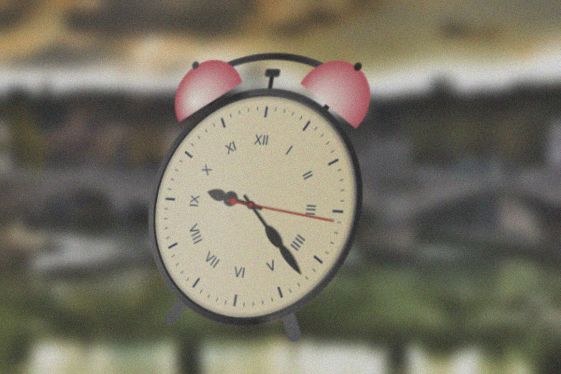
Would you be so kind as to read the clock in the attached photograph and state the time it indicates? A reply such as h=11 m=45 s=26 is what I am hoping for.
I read h=9 m=22 s=16
